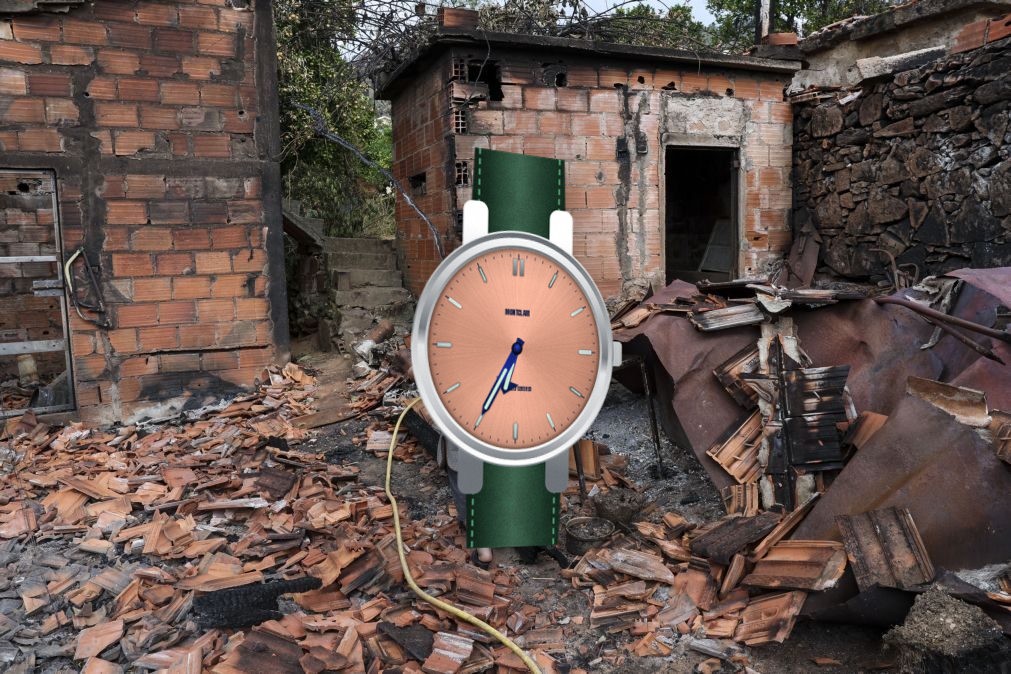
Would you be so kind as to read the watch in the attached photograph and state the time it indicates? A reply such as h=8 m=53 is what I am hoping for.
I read h=6 m=35
